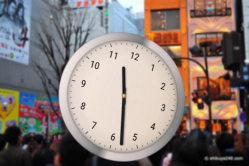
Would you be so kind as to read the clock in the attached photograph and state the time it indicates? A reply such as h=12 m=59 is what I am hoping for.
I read h=11 m=28
